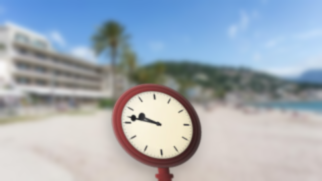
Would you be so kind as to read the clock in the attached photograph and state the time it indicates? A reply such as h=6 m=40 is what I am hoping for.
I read h=9 m=47
